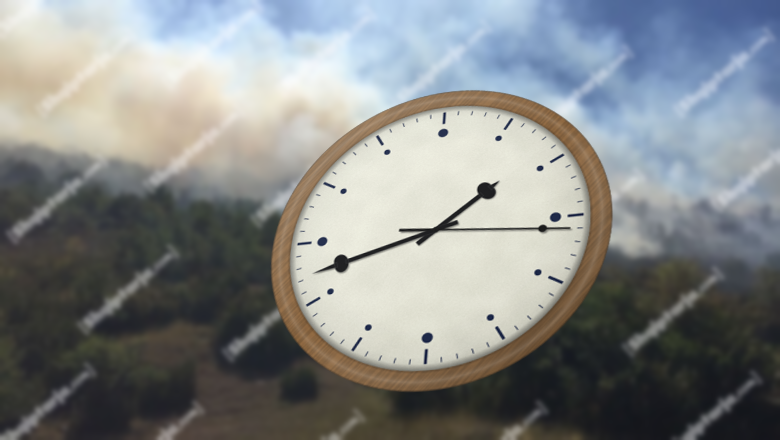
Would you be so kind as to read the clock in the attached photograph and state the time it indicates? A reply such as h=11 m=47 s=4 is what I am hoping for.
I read h=1 m=42 s=16
